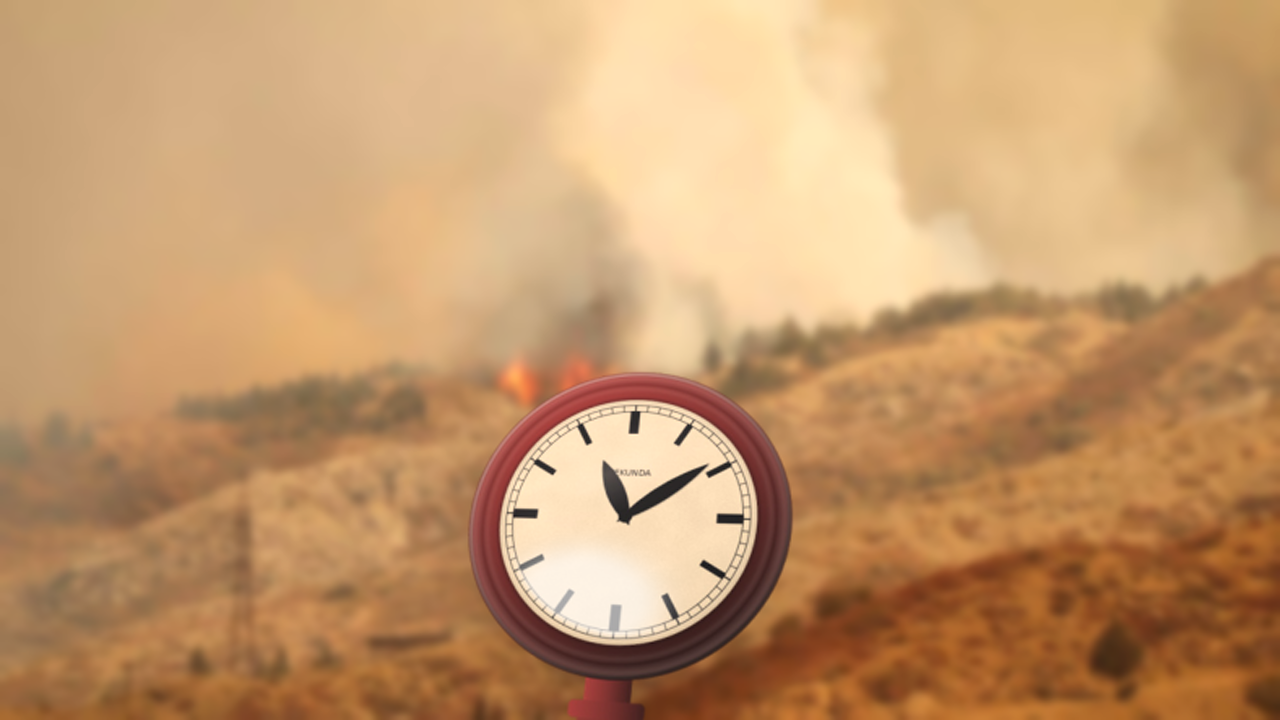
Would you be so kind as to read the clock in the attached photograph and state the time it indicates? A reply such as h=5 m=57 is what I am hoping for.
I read h=11 m=9
